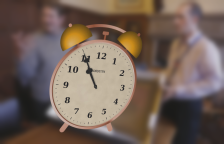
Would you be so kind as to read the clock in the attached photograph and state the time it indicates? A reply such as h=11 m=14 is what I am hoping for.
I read h=10 m=55
